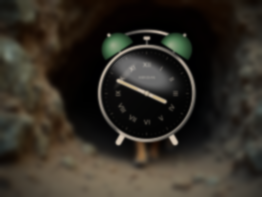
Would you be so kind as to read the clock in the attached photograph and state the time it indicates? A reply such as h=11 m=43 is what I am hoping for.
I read h=3 m=49
